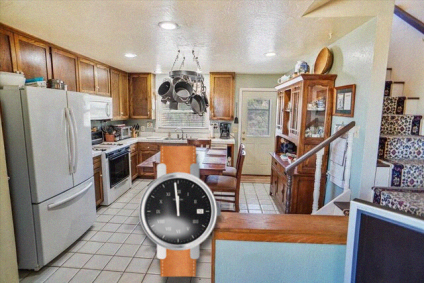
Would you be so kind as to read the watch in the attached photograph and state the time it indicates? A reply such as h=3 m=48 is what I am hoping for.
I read h=11 m=59
